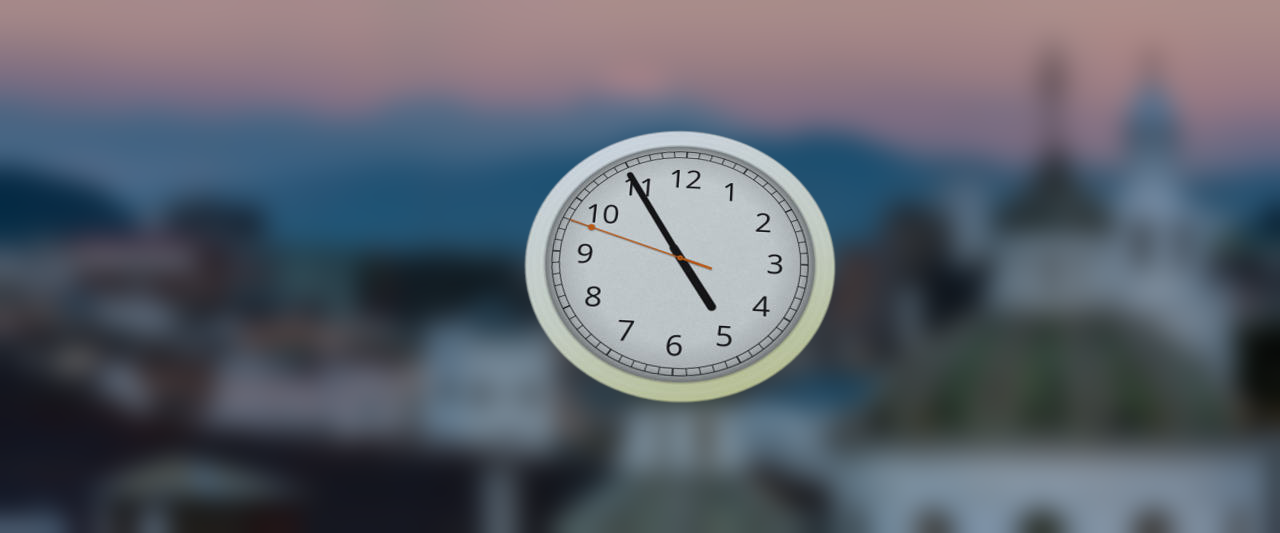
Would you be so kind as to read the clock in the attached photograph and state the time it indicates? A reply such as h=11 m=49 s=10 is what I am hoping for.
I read h=4 m=54 s=48
